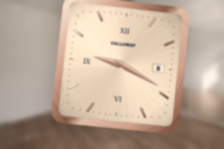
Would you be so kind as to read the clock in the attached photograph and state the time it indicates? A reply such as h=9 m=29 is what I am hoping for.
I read h=9 m=19
